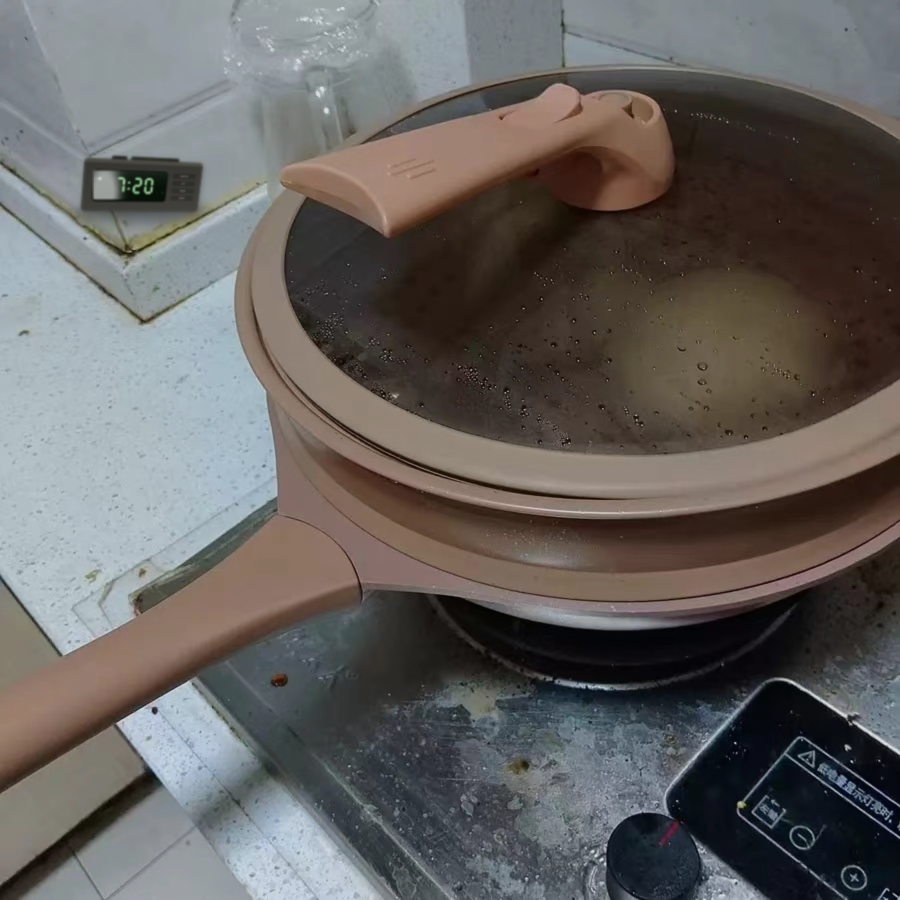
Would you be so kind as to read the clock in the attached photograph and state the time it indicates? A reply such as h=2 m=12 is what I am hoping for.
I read h=7 m=20
